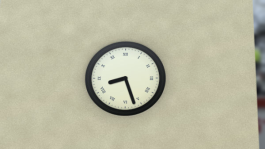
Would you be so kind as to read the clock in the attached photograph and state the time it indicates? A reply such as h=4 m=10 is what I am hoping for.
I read h=8 m=27
